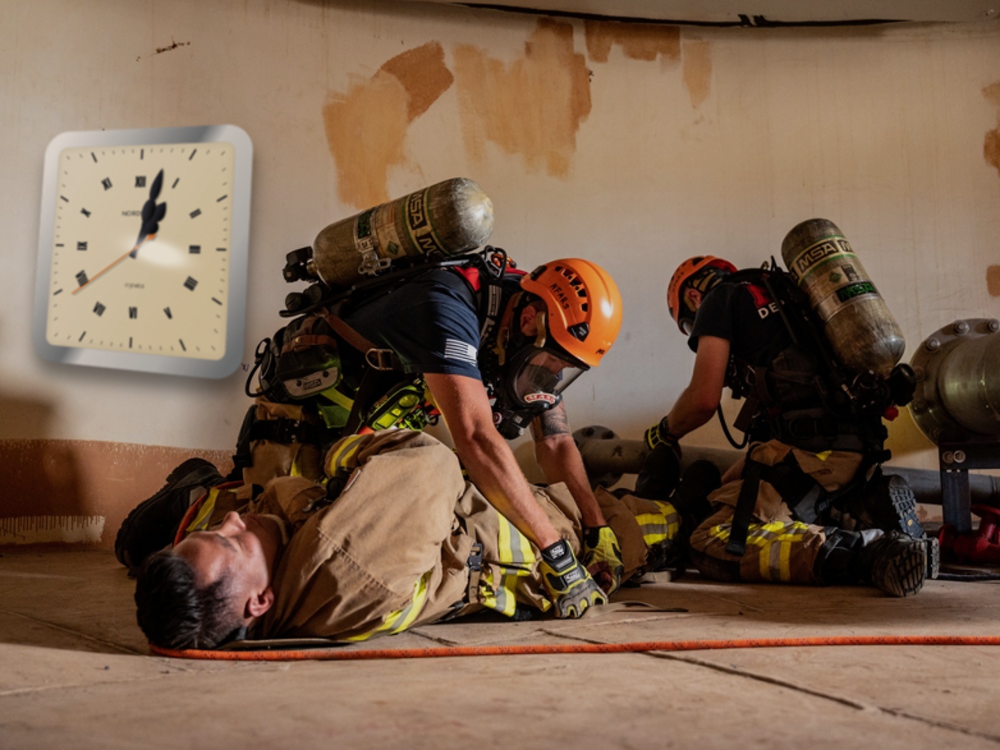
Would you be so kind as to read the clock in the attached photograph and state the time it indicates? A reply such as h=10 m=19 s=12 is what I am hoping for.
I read h=1 m=2 s=39
